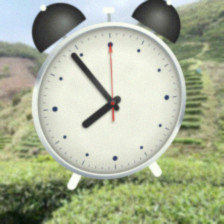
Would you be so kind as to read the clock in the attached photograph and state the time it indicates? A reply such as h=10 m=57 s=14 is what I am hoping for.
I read h=7 m=54 s=0
